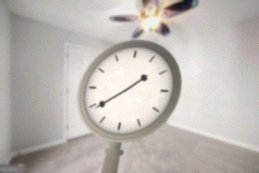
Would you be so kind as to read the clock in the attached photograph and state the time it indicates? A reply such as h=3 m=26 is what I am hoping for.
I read h=1 m=39
